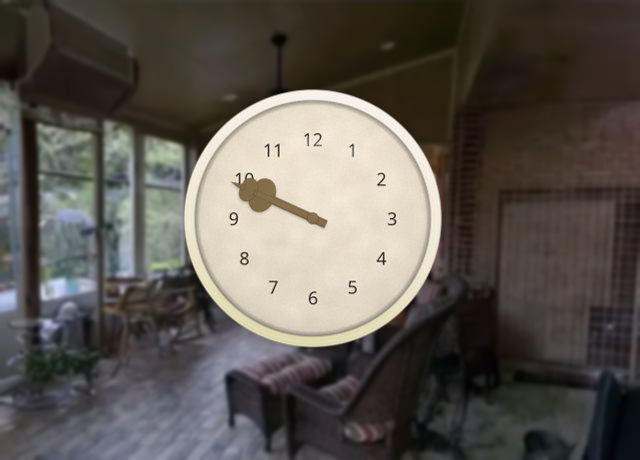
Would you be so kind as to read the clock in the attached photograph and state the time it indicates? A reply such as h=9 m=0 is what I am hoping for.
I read h=9 m=49
